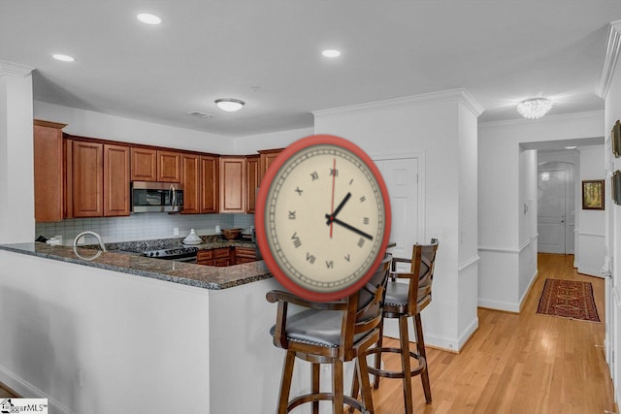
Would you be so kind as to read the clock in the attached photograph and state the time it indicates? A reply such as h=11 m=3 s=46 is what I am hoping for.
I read h=1 m=18 s=0
